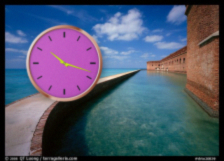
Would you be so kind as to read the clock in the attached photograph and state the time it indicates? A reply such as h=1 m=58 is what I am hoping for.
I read h=10 m=18
